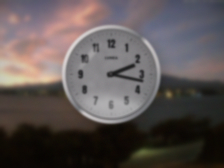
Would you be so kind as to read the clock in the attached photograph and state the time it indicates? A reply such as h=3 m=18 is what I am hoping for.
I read h=2 m=17
